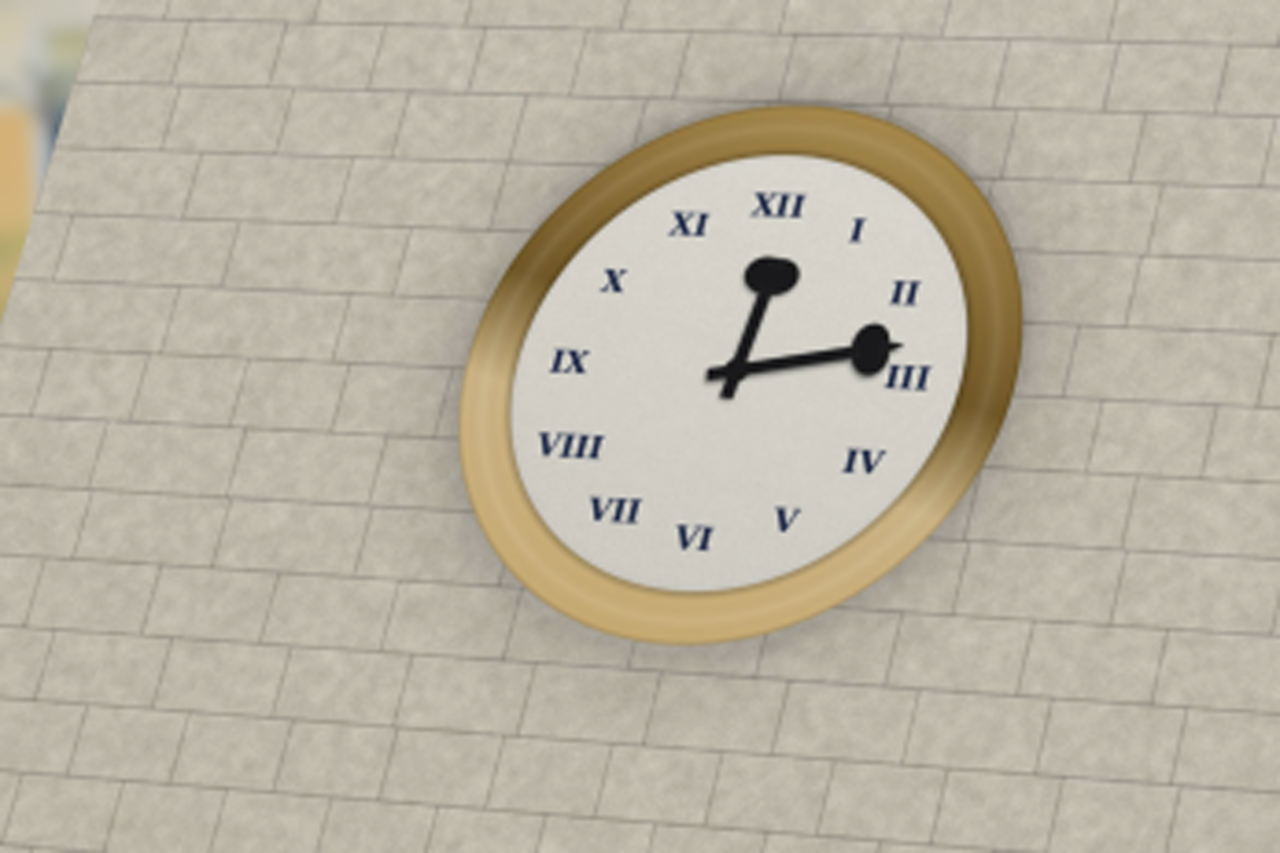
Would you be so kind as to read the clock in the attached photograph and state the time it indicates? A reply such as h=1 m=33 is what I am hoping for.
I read h=12 m=13
